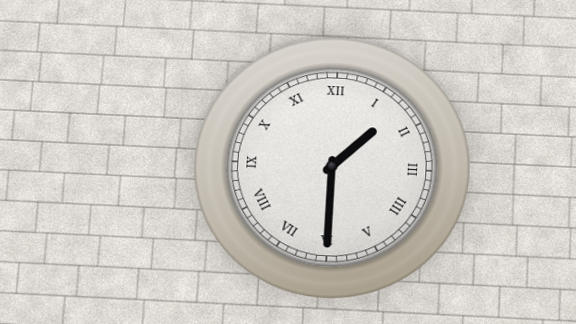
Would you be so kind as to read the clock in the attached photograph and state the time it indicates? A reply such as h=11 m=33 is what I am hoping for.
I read h=1 m=30
